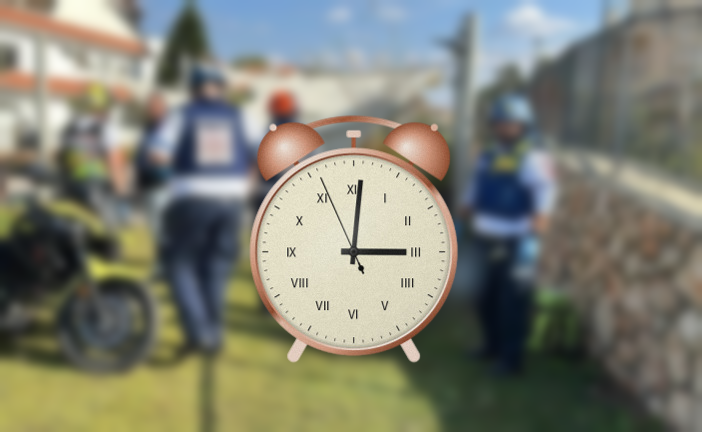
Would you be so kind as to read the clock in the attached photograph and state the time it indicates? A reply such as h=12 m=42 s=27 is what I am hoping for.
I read h=3 m=0 s=56
